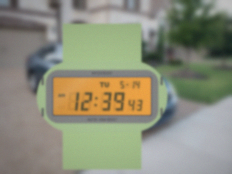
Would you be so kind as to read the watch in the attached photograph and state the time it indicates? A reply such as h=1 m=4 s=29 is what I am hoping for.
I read h=12 m=39 s=43
